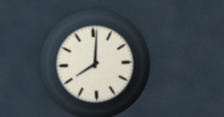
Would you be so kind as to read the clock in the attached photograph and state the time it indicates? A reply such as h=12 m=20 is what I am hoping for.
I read h=8 m=1
